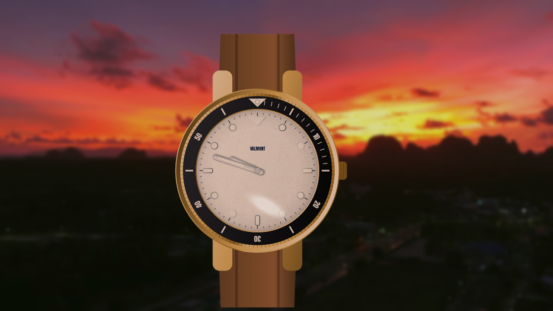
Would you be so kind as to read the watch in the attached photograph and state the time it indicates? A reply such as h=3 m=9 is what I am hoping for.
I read h=9 m=48
